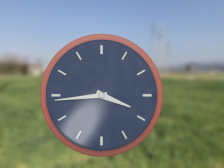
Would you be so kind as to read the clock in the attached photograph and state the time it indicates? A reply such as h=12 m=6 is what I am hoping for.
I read h=3 m=44
